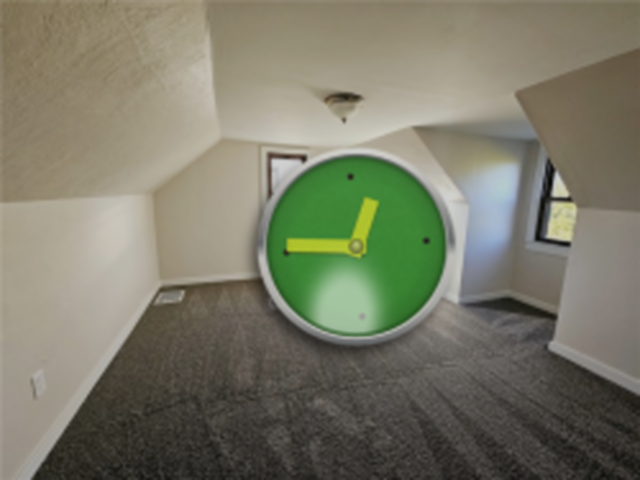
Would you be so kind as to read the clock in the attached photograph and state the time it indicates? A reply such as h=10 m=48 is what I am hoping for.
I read h=12 m=46
